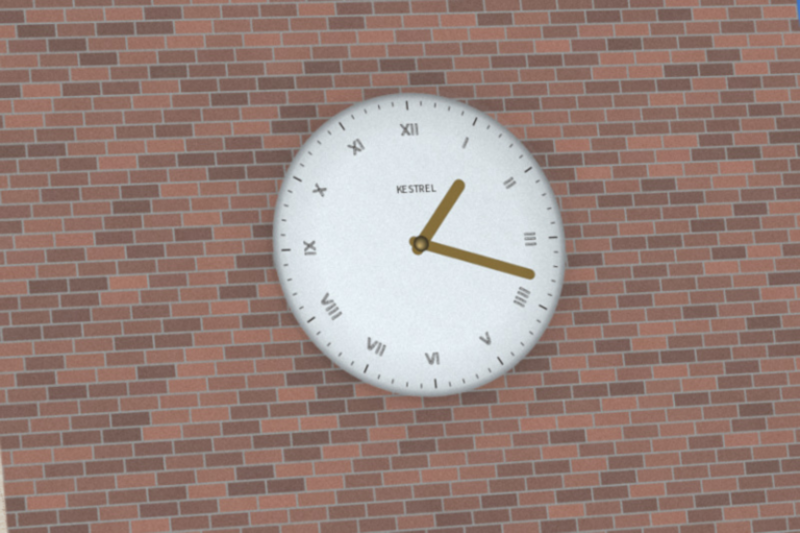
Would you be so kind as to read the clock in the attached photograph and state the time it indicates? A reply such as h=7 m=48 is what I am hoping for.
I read h=1 m=18
